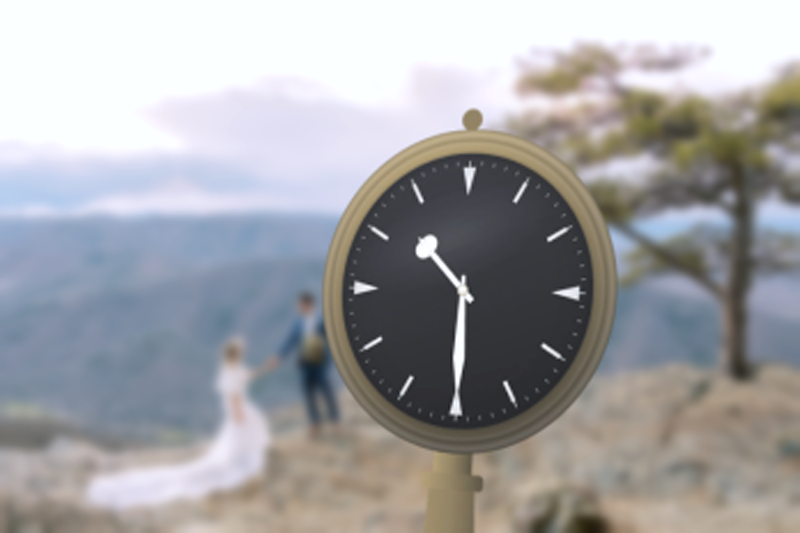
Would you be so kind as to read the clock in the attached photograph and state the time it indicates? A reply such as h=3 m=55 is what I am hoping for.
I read h=10 m=30
